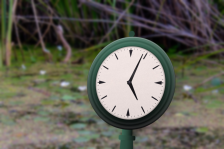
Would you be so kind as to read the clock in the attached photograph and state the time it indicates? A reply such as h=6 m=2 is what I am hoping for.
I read h=5 m=4
